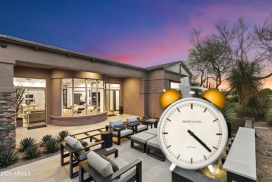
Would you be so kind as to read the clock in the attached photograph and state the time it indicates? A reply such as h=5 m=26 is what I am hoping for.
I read h=4 m=22
